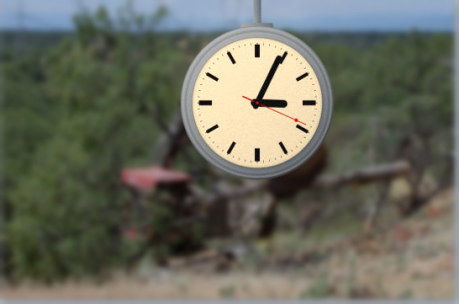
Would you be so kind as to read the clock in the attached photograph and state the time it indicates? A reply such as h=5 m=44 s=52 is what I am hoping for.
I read h=3 m=4 s=19
